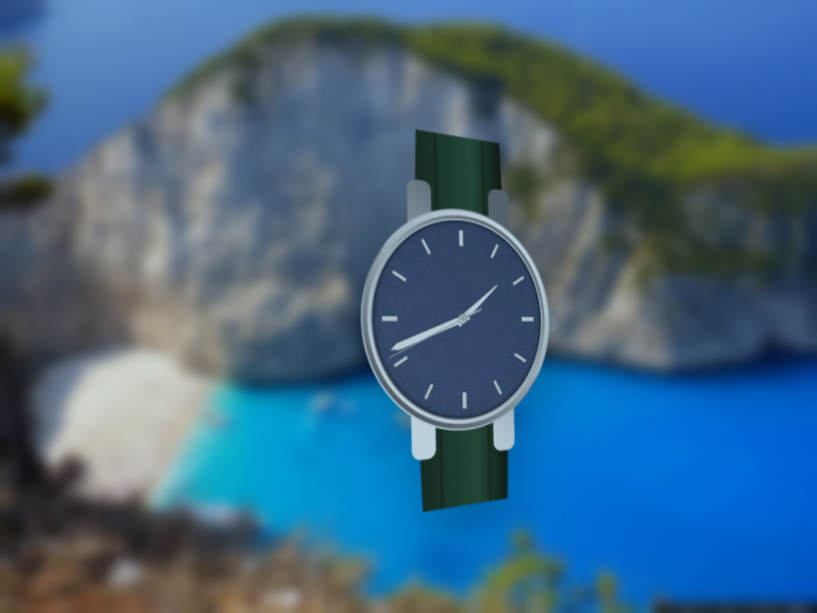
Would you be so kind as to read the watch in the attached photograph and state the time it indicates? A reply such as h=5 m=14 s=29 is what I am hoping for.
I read h=1 m=41 s=41
